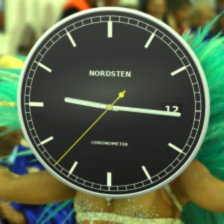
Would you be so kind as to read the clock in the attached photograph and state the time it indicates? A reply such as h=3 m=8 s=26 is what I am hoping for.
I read h=9 m=15 s=37
